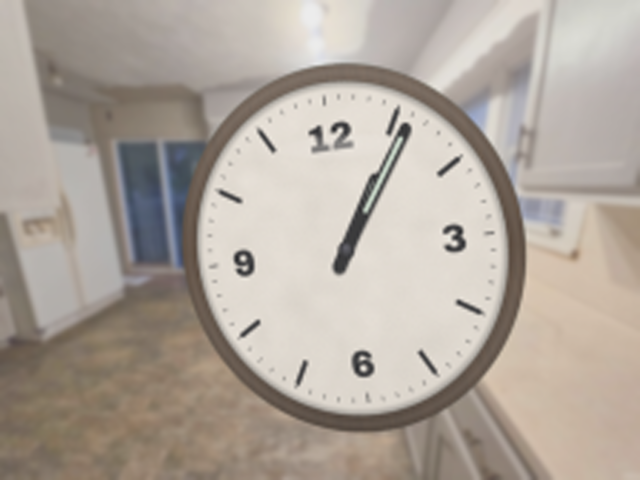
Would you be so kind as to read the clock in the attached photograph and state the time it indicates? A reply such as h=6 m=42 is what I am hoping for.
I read h=1 m=6
